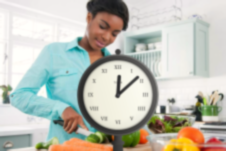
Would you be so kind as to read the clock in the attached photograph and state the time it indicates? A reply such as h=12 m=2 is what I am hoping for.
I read h=12 m=8
